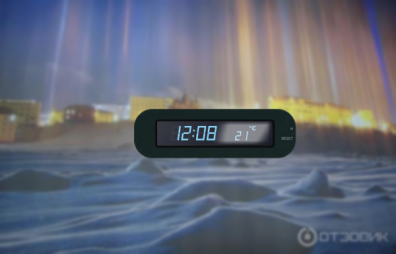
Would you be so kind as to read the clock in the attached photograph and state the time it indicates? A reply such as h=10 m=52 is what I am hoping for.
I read h=12 m=8
